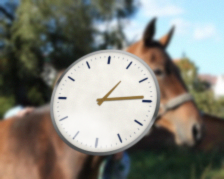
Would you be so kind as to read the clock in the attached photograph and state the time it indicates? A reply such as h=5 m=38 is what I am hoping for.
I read h=1 m=14
